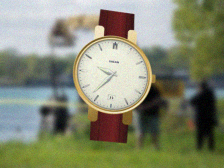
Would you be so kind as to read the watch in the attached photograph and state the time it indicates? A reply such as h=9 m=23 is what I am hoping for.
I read h=9 m=37
